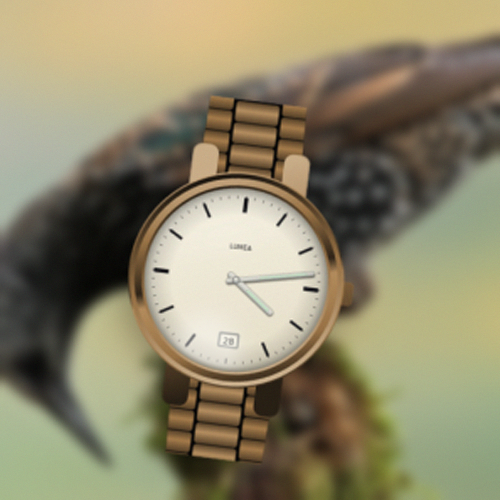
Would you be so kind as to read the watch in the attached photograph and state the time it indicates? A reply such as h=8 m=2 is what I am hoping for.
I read h=4 m=13
